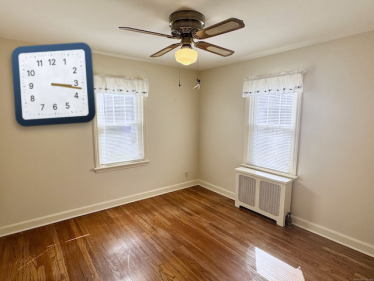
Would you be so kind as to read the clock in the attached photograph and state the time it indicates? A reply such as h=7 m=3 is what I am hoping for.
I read h=3 m=17
